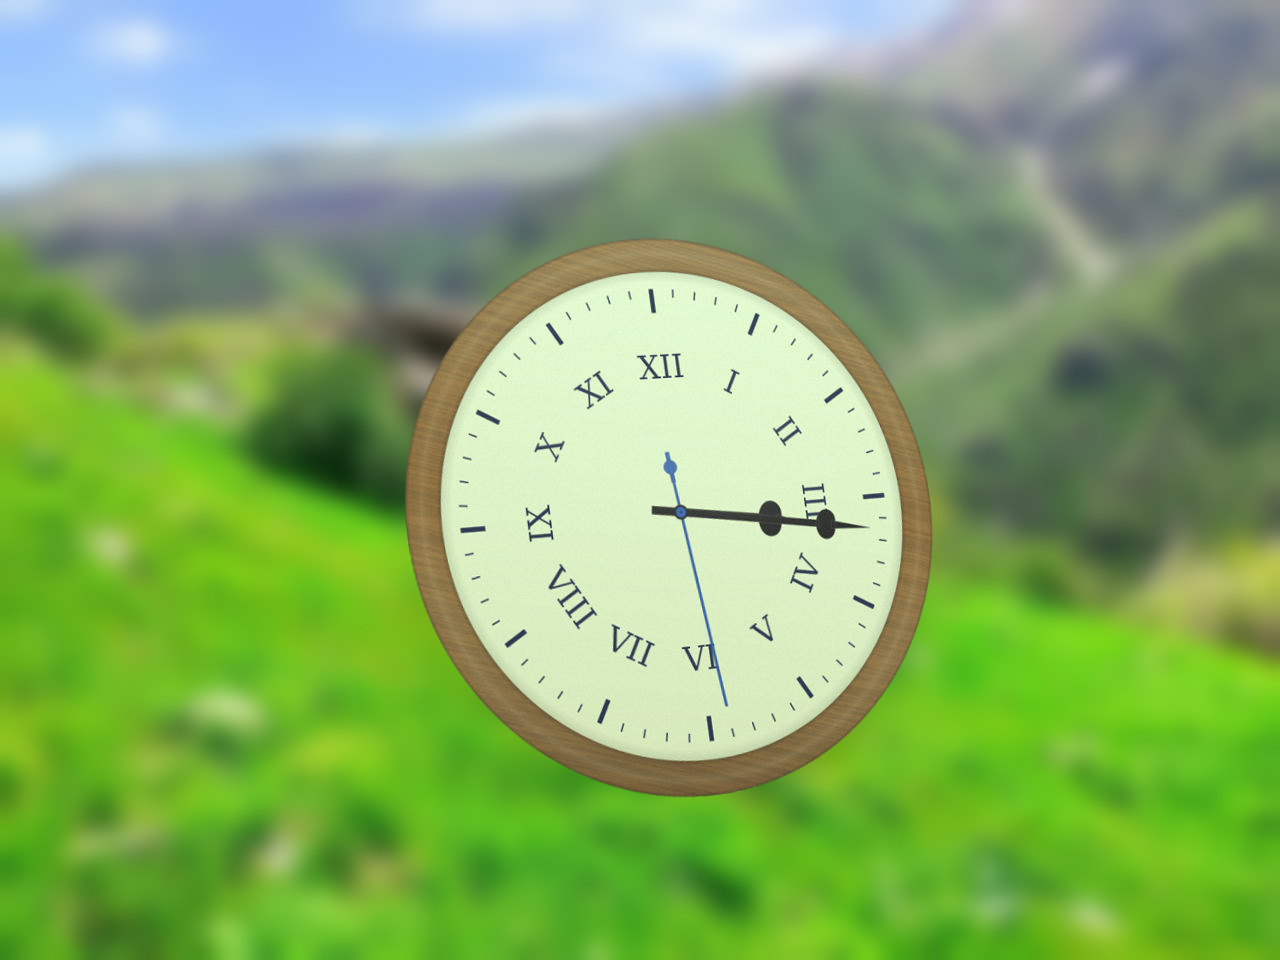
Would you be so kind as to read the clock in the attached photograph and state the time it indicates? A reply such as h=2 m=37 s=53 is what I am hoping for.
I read h=3 m=16 s=29
